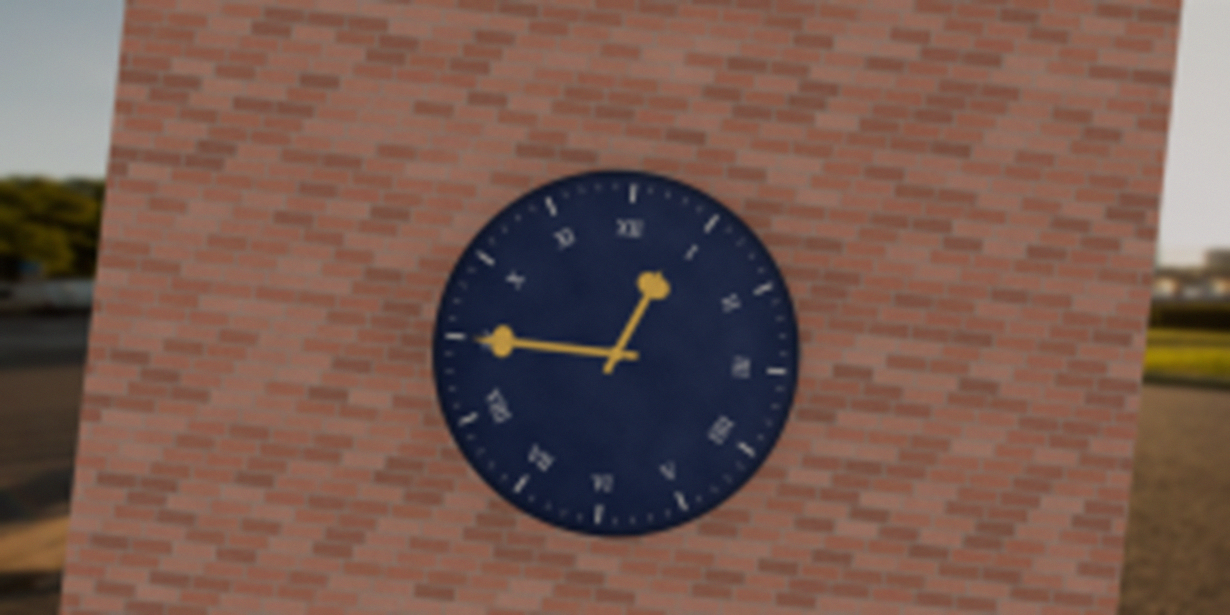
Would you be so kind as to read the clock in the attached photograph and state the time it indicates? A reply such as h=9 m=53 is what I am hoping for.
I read h=12 m=45
